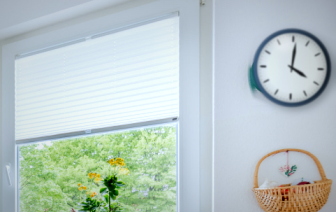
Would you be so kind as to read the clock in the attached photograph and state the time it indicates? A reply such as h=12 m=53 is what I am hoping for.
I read h=4 m=1
